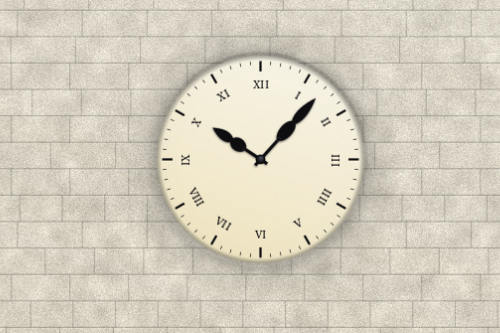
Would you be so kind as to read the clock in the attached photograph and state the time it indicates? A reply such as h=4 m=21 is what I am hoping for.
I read h=10 m=7
